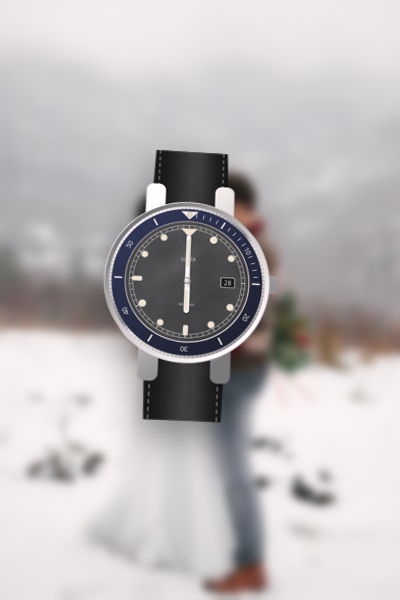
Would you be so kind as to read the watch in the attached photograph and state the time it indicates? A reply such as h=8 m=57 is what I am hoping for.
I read h=6 m=0
